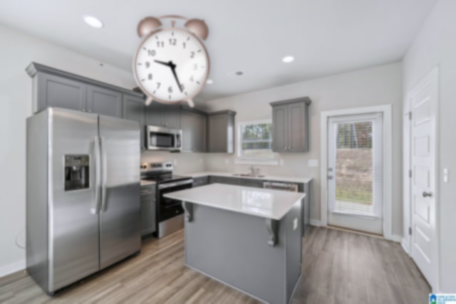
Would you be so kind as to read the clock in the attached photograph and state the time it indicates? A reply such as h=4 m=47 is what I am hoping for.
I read h=9 m=26
